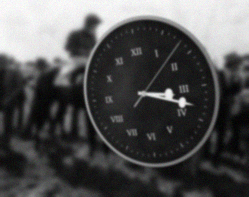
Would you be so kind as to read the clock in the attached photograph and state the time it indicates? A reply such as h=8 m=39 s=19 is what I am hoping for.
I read h=3 m=18 s=8
